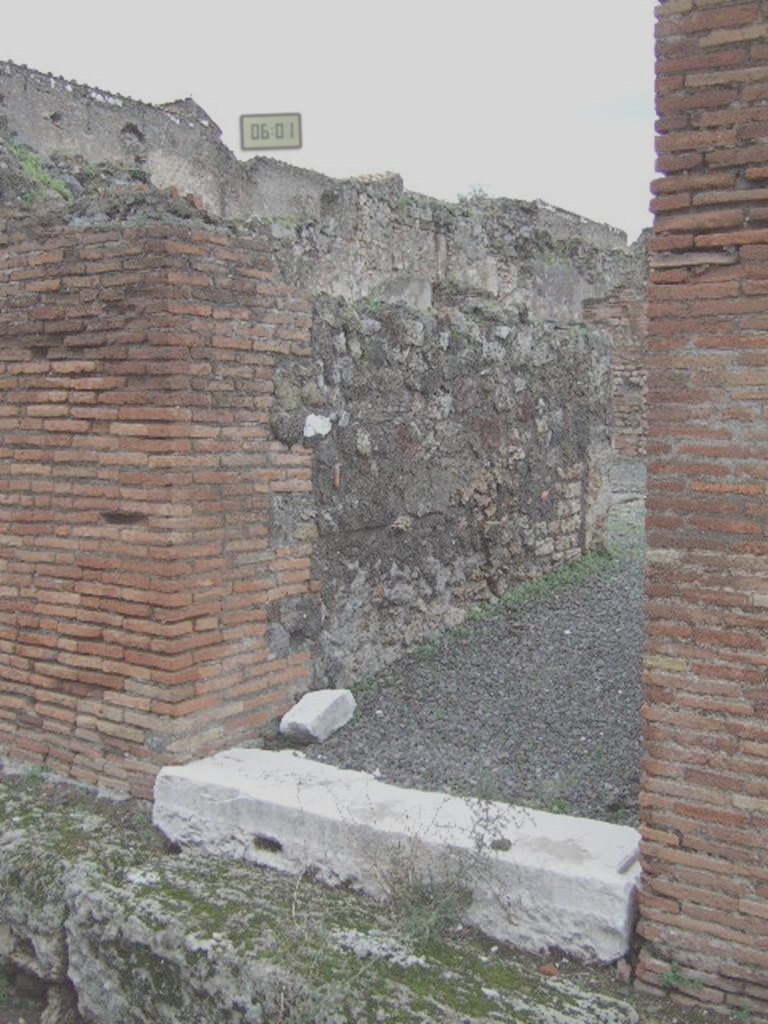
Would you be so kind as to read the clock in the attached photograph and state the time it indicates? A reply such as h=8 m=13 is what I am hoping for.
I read h=6 m=1
